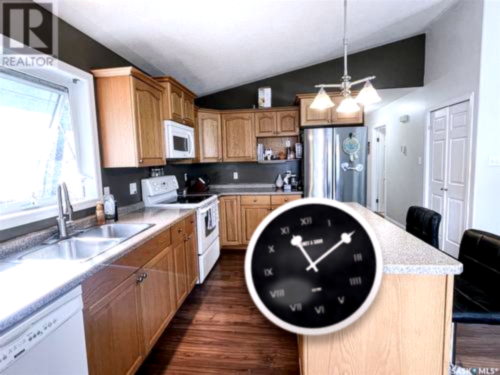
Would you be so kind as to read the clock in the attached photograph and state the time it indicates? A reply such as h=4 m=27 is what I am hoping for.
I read h=11 m=10
